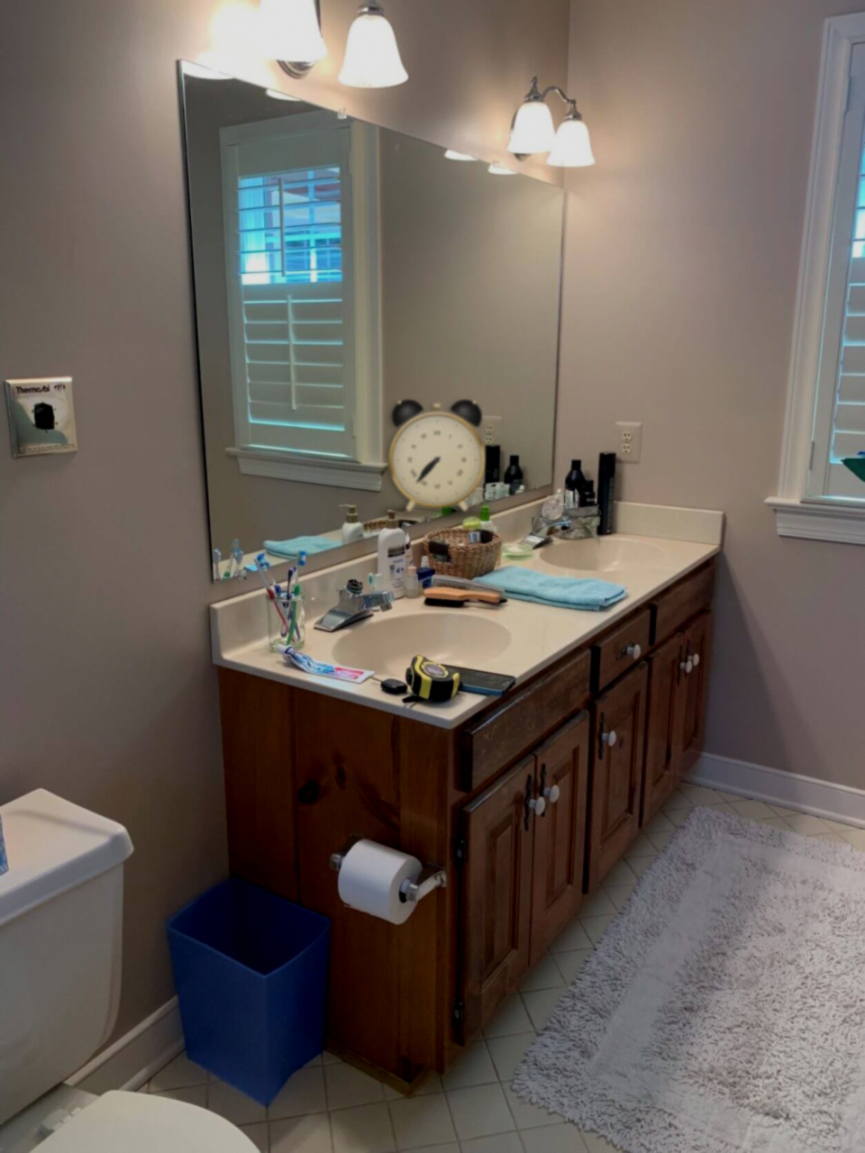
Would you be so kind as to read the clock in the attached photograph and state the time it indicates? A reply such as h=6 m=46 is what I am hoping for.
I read h=7 m=37
